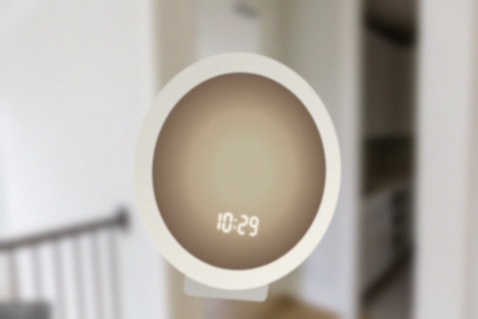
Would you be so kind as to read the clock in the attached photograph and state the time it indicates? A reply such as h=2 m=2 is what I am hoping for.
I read h=10 m=29
